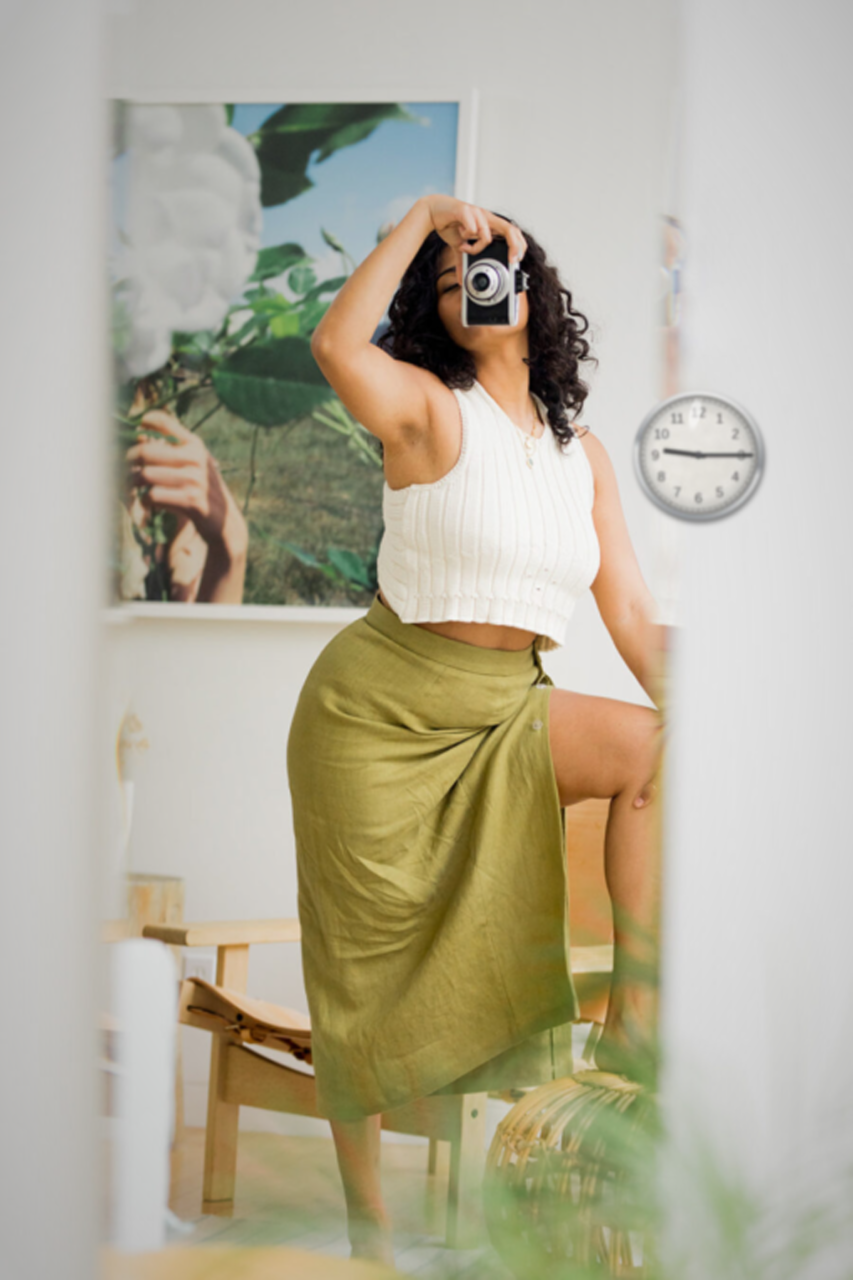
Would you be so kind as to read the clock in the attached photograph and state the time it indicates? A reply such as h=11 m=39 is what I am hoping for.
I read h=9 m=15
